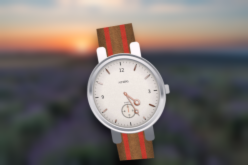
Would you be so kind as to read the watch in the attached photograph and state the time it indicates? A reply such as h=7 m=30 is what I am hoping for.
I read h=4 m=26
